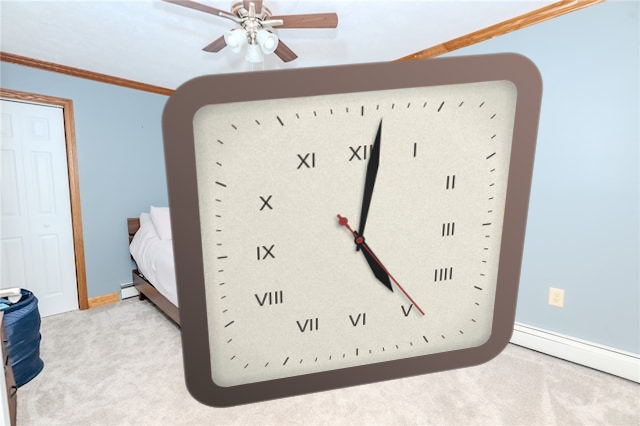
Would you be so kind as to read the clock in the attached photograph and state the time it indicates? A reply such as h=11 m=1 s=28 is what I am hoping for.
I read h=5 m=1 s=24
